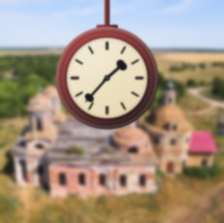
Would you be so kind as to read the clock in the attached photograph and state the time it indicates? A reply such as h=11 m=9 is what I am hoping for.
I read h=1 m=37
